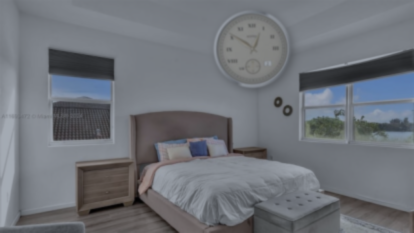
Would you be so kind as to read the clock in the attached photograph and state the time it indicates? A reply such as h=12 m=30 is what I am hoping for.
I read h=12 m=51
